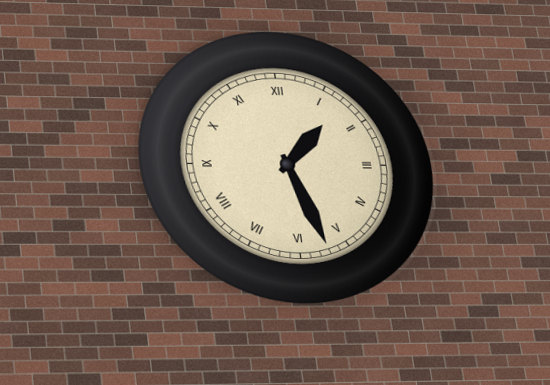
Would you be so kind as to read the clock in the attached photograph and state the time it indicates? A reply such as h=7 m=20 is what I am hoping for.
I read h=1 m=27
